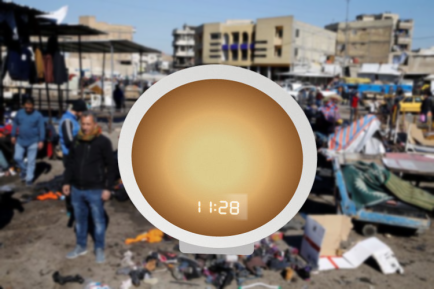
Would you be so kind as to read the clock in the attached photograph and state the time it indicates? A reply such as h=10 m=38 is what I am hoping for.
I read h=11 m=28
